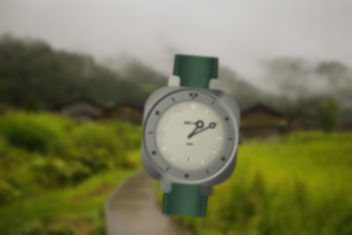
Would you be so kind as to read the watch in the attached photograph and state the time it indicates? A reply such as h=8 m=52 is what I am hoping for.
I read h=1 m=10
